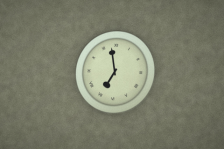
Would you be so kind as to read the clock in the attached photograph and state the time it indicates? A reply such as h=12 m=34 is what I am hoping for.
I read h=6 m=58
